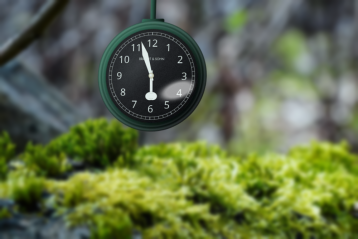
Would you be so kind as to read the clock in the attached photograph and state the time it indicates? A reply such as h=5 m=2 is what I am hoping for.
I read h=5 m=57
